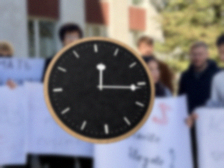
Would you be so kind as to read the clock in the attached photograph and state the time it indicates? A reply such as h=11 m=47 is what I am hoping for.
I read h=12 m=16
